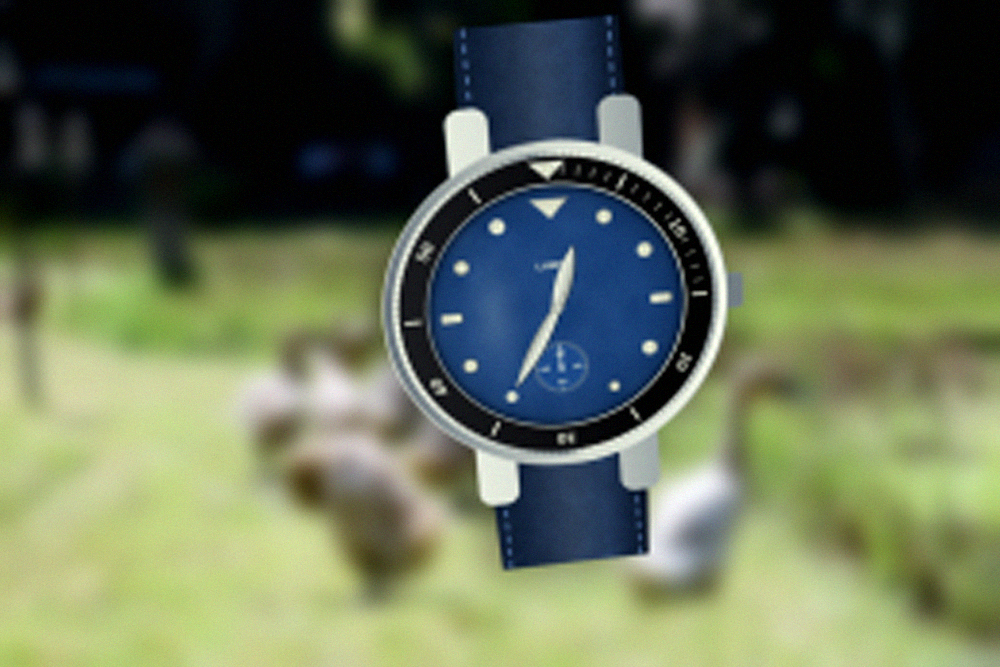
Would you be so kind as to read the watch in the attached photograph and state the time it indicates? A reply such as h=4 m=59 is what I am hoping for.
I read h=12 m=35
